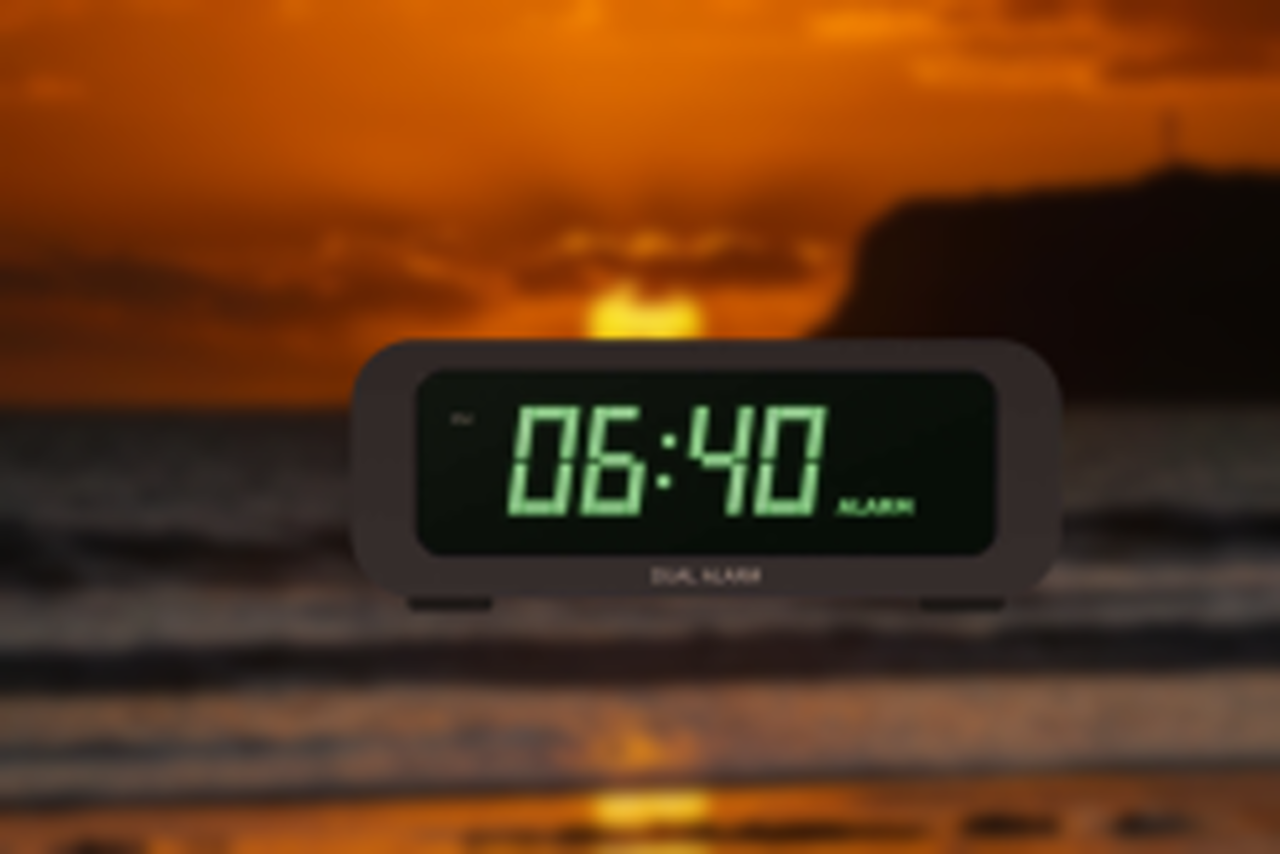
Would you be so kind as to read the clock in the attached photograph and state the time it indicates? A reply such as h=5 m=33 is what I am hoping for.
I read h=6 m=40
